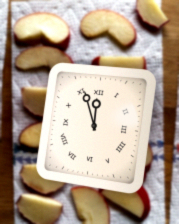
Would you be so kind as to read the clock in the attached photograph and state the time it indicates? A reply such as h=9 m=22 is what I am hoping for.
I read h=11 m=56
